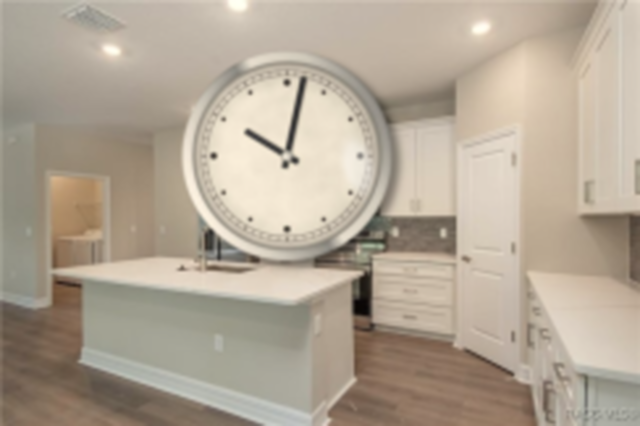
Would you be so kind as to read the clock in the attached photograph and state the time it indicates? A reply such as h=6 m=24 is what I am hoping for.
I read h=10 m=2
